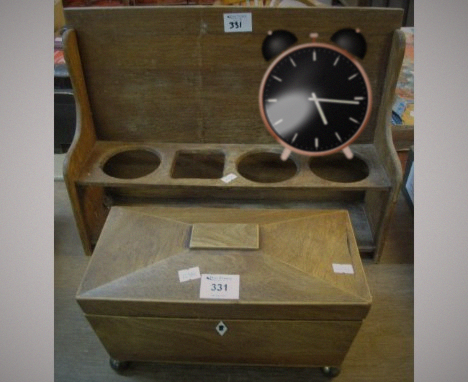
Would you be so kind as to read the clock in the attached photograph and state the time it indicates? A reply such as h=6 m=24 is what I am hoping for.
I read h=5 m=16
